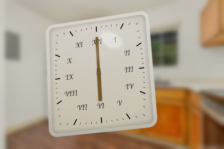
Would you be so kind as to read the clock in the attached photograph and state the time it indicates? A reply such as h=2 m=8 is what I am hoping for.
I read h=6 m=0
